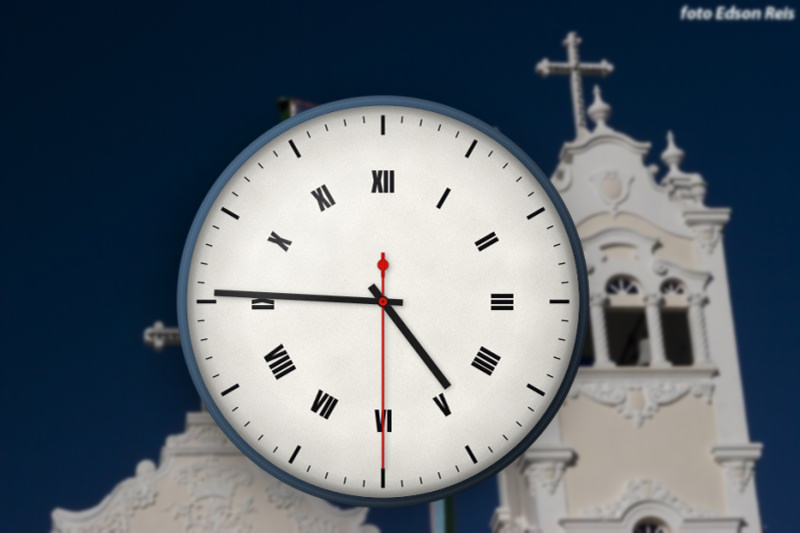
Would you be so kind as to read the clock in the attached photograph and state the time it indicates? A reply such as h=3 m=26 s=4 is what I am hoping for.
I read h=4 m=45 s=30
